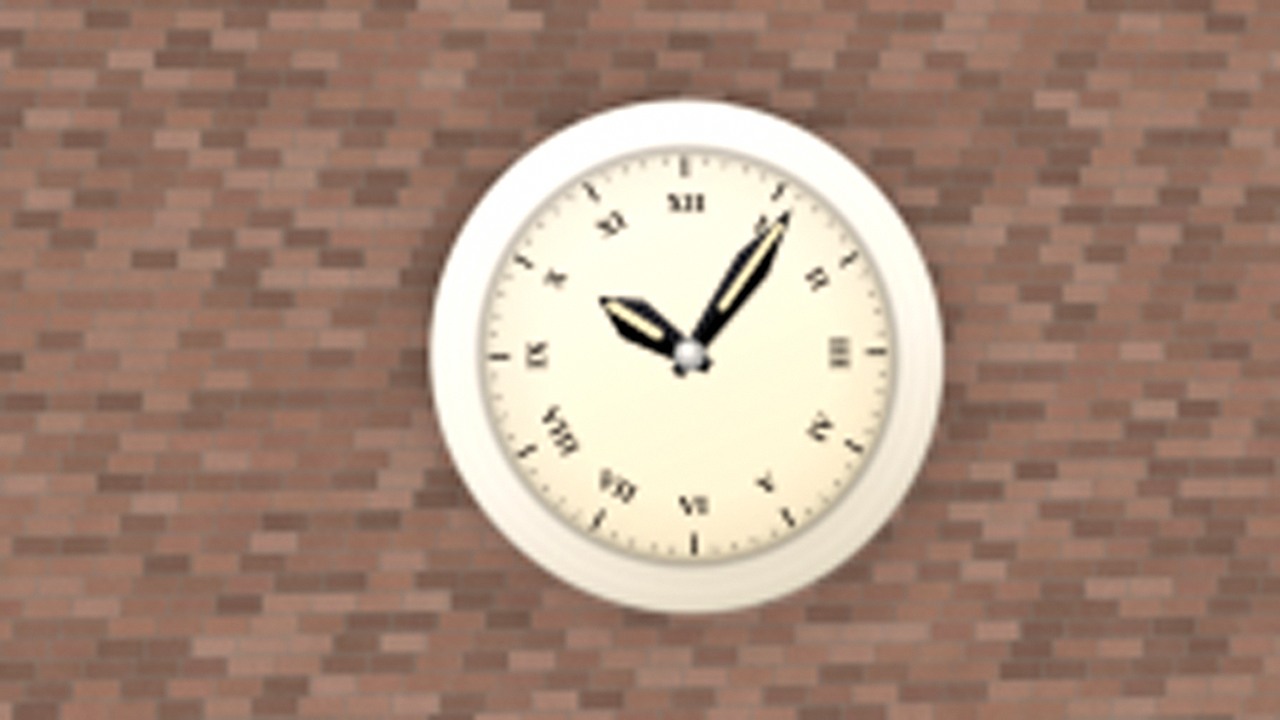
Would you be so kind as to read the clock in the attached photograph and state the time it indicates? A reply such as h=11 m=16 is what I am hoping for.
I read h=10 m=6
